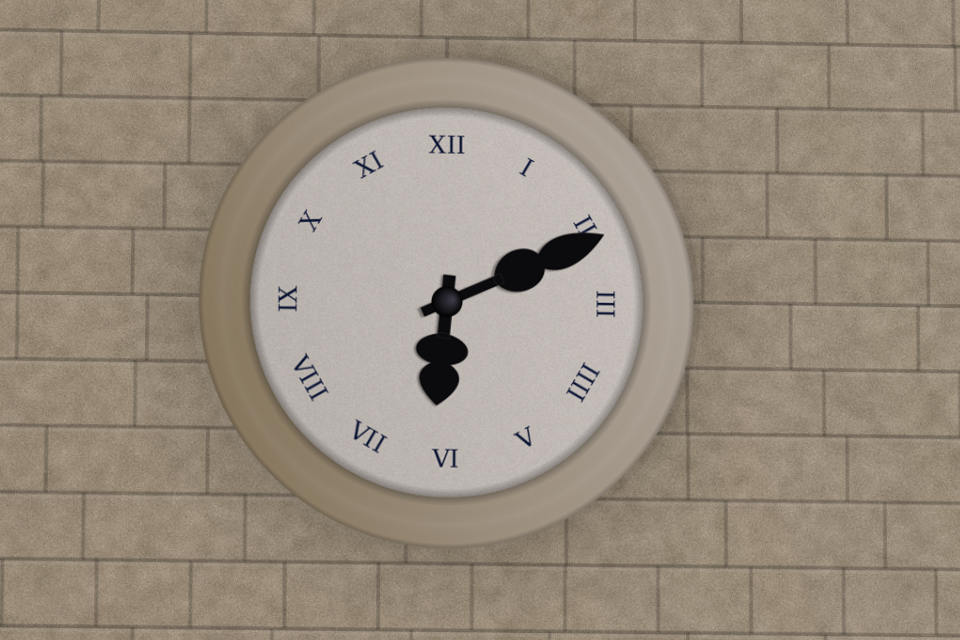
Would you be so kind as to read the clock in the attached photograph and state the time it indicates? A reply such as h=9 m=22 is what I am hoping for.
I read h=6 m=11
